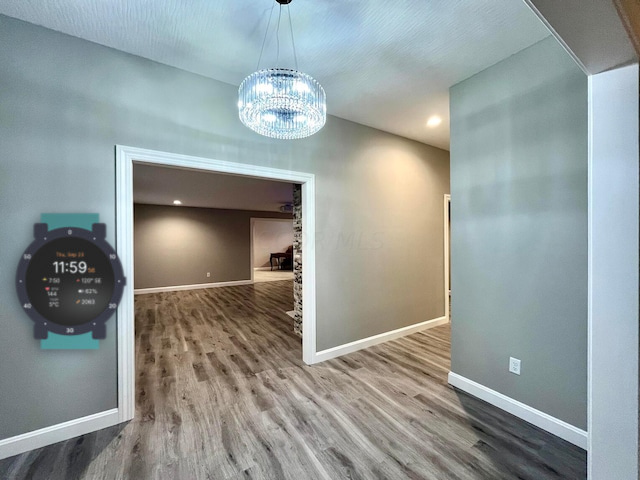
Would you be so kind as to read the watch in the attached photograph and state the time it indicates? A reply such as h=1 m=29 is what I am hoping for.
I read h=11 m=59
